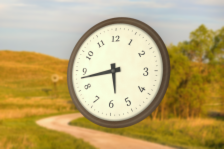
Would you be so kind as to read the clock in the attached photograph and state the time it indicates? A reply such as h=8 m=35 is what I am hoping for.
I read h=5 m=43
